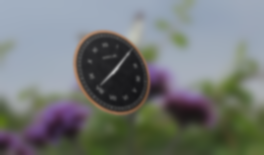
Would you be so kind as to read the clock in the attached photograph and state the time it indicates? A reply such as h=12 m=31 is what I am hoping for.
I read h=8 m=10
